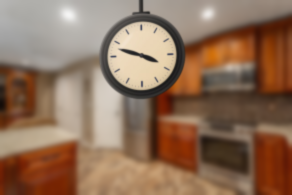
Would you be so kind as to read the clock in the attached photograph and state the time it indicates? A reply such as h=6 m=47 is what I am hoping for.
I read h=3 m=48
